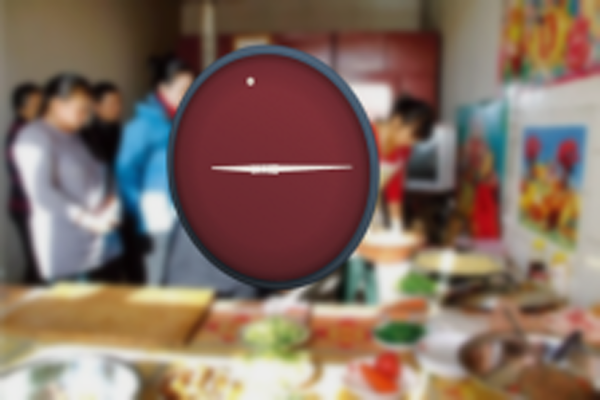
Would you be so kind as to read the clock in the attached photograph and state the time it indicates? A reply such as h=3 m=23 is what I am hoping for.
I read h=9 m=16
